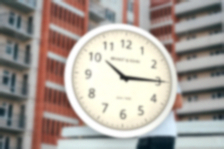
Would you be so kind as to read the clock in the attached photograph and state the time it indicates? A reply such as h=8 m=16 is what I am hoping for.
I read h=10 m=15
